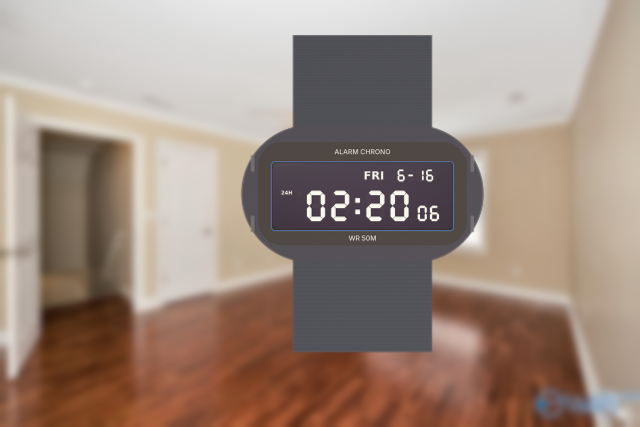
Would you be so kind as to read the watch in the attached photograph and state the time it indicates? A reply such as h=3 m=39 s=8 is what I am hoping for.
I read h=2 m=20 s=6
